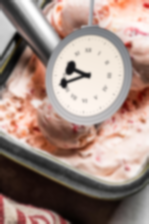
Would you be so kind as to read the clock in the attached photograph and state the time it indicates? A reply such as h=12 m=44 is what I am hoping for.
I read h=9 m=42
